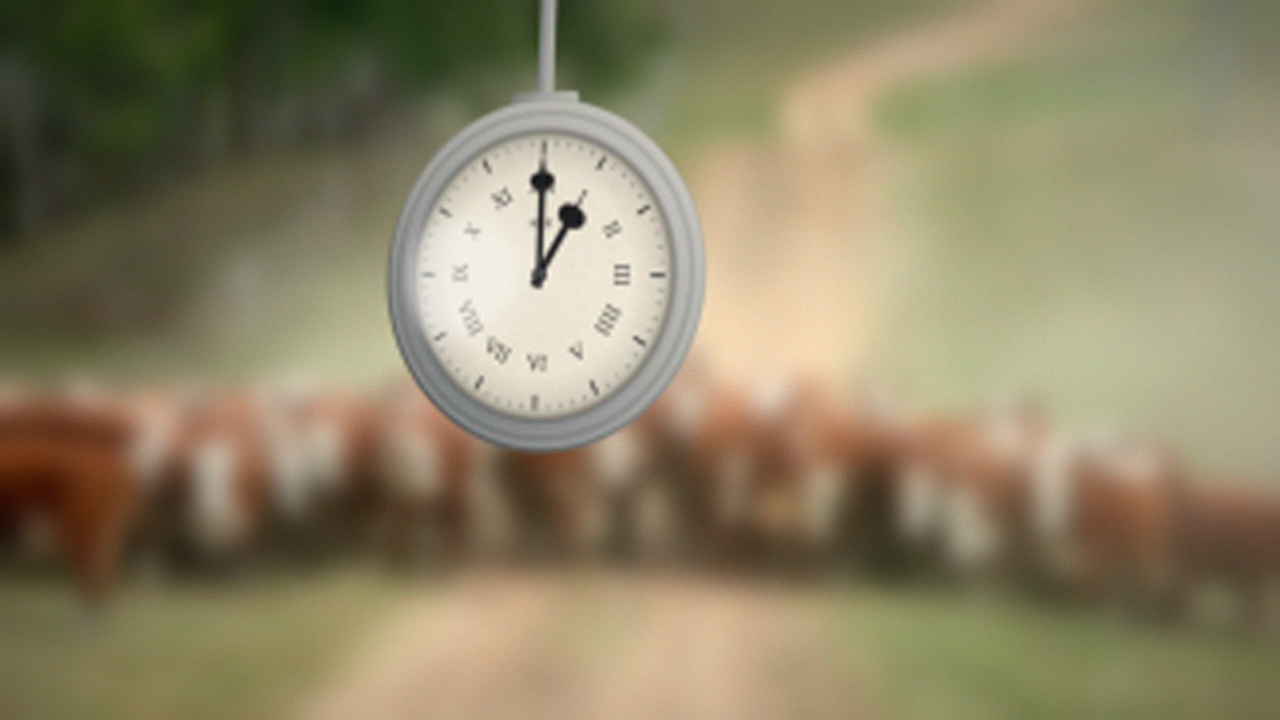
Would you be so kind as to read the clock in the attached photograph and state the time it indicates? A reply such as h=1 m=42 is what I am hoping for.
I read h=1 m=0
